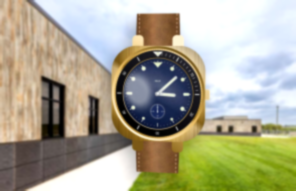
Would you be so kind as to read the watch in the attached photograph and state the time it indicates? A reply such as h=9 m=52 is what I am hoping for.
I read h=3 m=8
